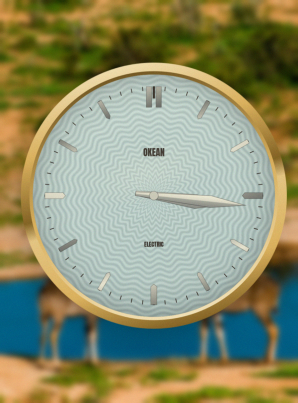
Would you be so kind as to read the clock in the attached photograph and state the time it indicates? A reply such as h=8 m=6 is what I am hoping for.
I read h=3 m=16
